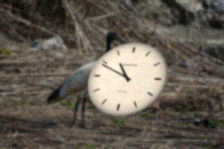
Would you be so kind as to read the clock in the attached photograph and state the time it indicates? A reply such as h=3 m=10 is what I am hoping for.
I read h=10 m=49
